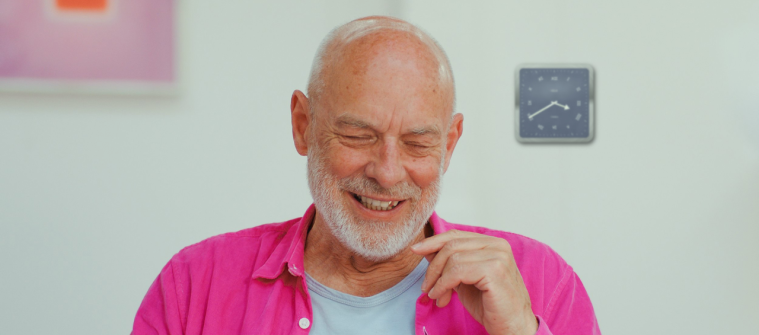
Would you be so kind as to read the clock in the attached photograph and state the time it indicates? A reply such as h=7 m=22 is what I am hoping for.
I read h=3 m=40
